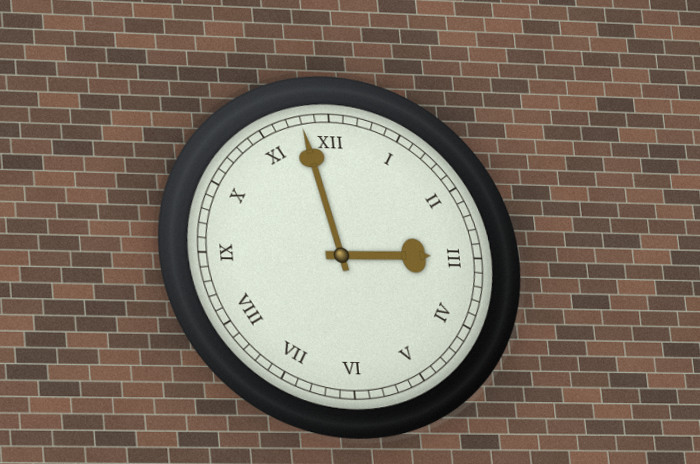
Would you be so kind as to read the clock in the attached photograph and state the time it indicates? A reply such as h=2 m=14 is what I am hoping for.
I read h=2 m=58
